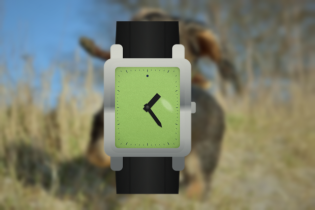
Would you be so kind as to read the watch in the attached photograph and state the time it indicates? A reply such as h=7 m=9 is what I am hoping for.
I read h=1 m=24
